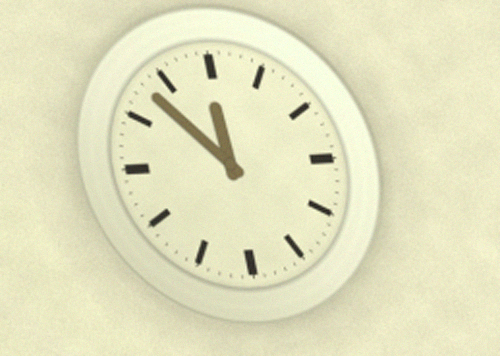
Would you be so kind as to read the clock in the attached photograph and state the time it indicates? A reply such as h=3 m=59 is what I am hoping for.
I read h=11 m=53
